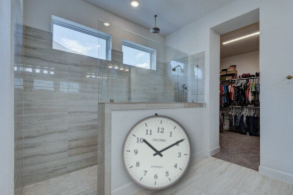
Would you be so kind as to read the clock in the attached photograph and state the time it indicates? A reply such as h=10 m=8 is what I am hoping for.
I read h=10 m=10
